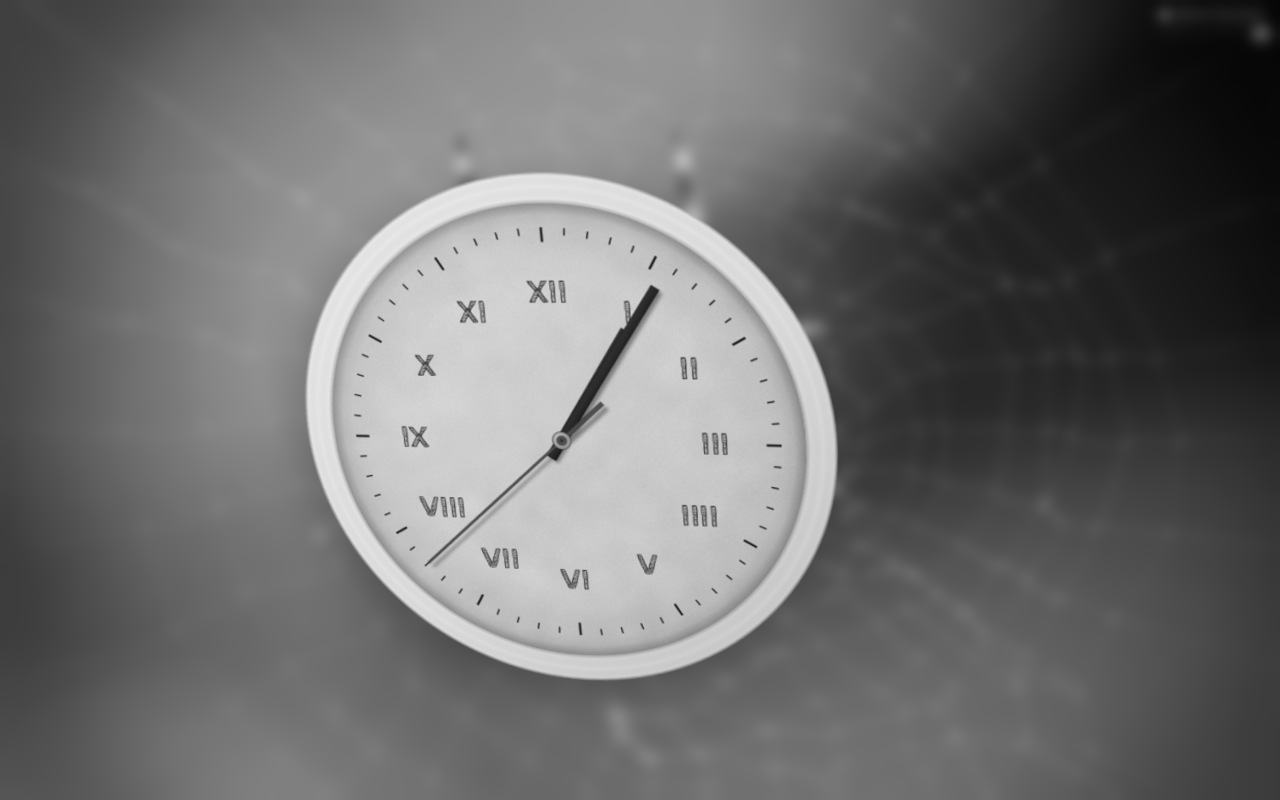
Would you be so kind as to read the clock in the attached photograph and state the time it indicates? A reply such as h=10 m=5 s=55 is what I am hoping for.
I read h=1 m=5 s=38
